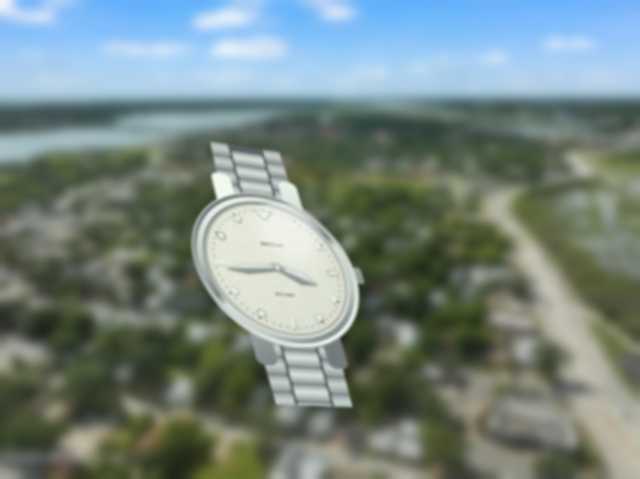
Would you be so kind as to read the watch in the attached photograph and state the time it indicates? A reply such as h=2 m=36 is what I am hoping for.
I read h=3 m=44
